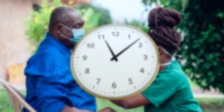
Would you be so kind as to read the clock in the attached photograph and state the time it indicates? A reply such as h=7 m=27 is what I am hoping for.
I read h=11 m=8
